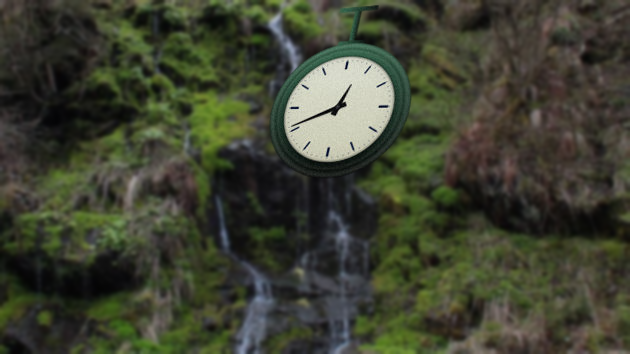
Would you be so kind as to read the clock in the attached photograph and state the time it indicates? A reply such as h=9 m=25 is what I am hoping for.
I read h=12 m=41
